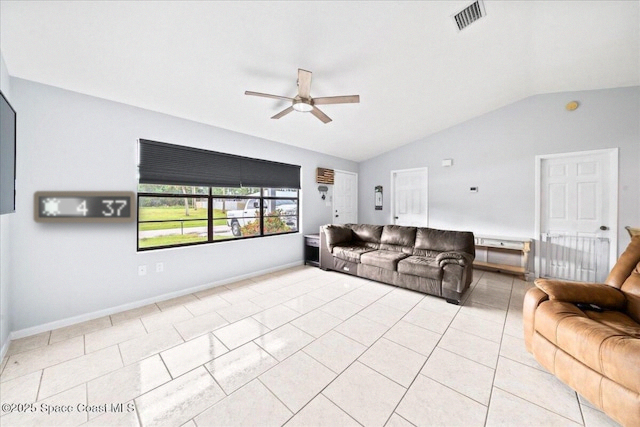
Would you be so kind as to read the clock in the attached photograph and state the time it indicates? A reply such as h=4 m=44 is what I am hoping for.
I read h=4 m=37
